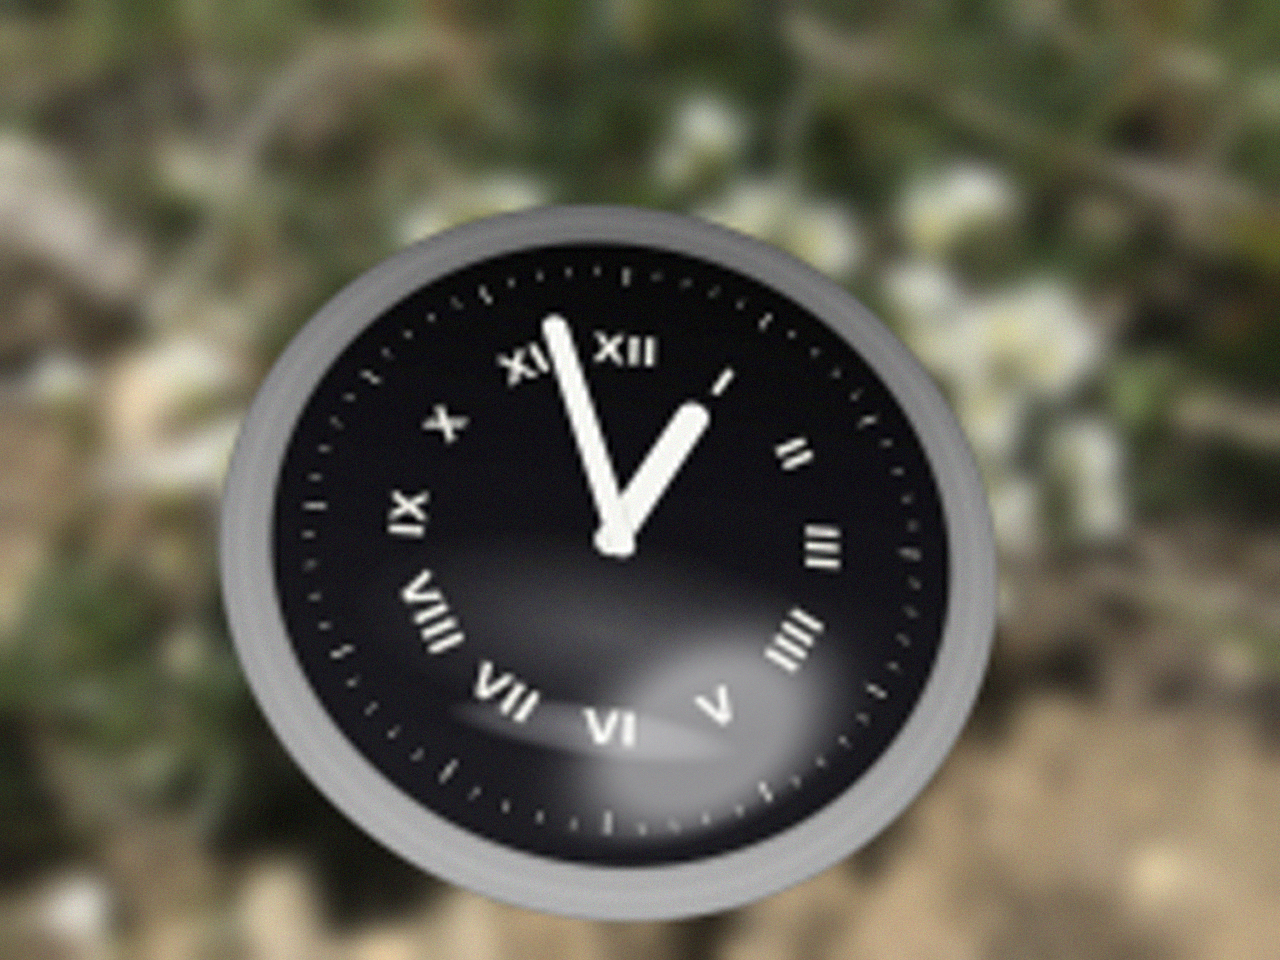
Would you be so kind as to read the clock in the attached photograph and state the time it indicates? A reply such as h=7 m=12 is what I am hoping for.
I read h=12 m=57
